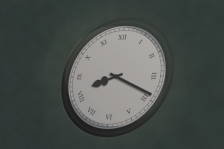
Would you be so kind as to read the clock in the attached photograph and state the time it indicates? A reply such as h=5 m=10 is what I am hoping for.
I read h=8 m=19
